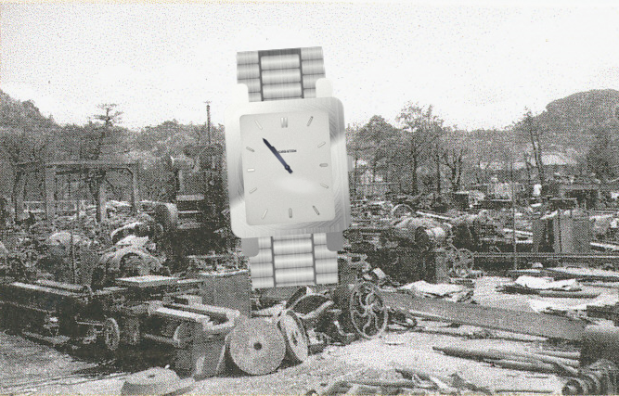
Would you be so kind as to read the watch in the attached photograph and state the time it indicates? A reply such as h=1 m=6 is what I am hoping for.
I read h=10 m=54
